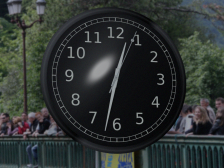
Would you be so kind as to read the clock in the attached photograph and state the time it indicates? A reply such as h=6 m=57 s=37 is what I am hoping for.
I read h=12 m=32 s=4
